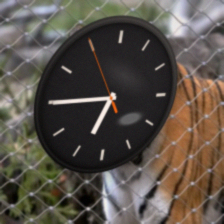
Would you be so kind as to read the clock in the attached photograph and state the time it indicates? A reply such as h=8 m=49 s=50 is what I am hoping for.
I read h=6 m=44 s=55
